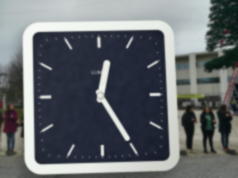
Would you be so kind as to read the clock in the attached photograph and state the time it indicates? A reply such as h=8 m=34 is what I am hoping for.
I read h=12 m=25
